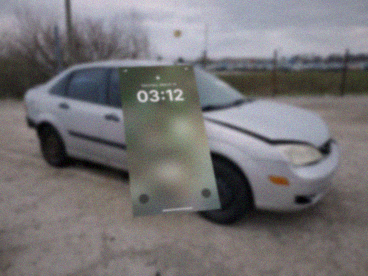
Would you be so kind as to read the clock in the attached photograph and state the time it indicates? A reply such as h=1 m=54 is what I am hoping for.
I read h=3 m=12
